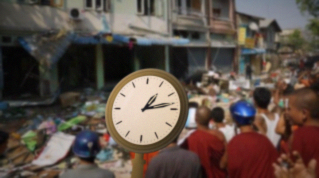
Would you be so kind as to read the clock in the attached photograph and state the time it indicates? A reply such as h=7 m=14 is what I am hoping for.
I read h=1 m=13
